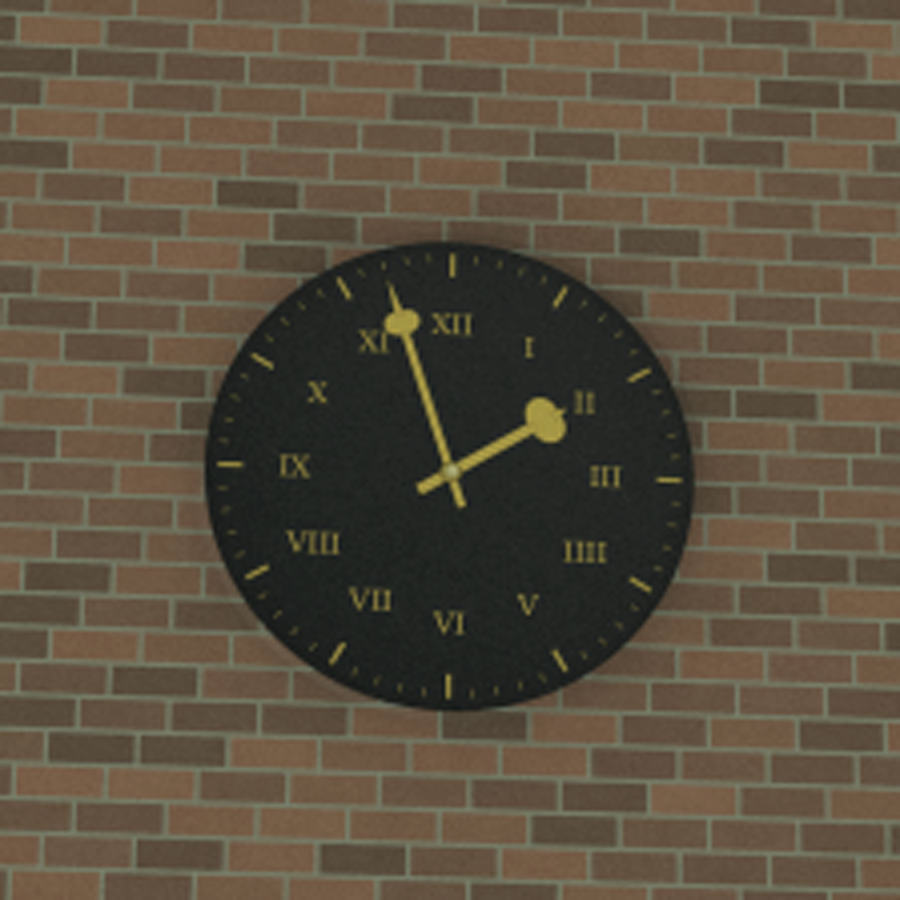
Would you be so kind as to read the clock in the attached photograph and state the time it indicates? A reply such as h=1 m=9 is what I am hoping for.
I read h=1 m=57
